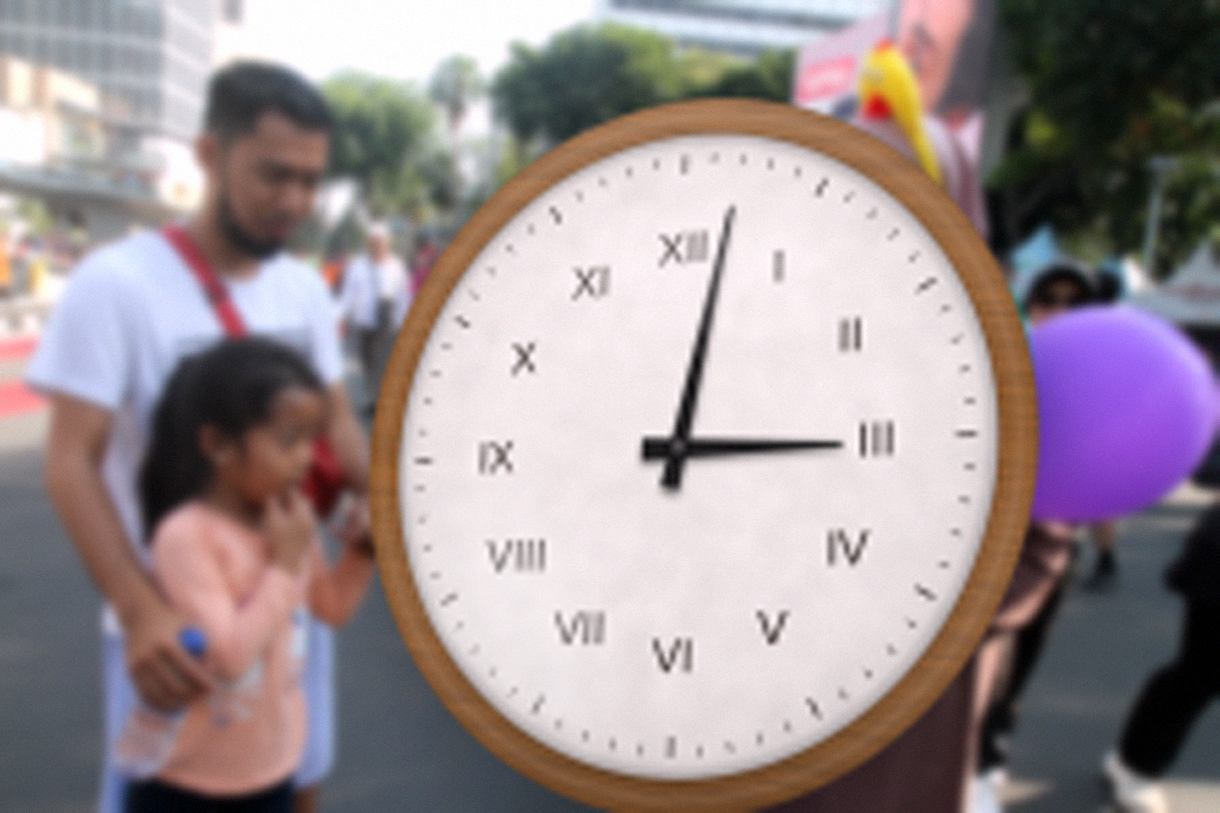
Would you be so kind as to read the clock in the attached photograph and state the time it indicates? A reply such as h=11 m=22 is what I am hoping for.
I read h=3 m=2
